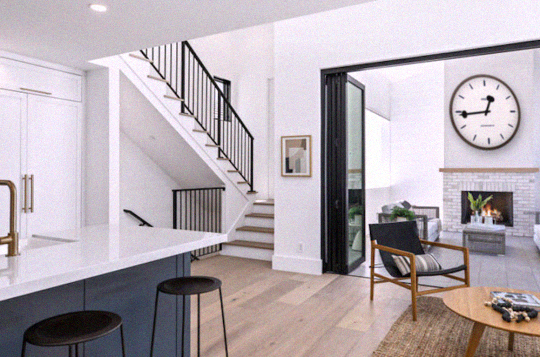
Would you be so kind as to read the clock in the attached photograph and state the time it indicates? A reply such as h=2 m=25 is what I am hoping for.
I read h=12 m=44
